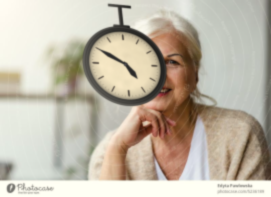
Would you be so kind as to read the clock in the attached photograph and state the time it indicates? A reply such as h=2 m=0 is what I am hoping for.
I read h=4 m=50
